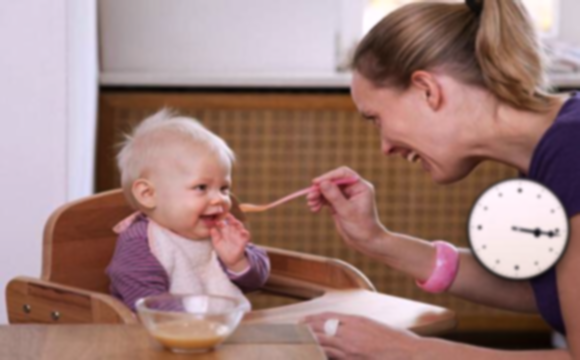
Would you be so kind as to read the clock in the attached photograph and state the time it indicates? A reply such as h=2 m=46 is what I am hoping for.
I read h=3 m=16
